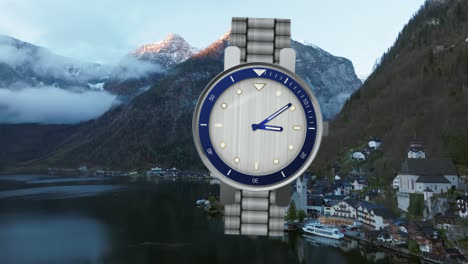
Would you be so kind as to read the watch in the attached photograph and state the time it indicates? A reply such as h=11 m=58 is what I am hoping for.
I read h=3 m=9
